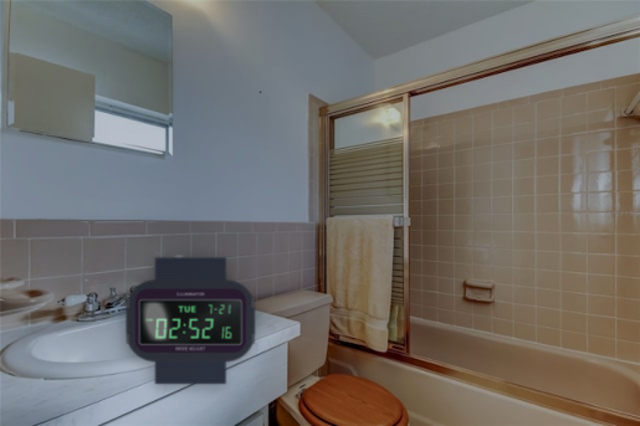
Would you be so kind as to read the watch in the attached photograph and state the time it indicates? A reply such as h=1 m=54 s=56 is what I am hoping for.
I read h=2 m=52 s=16
